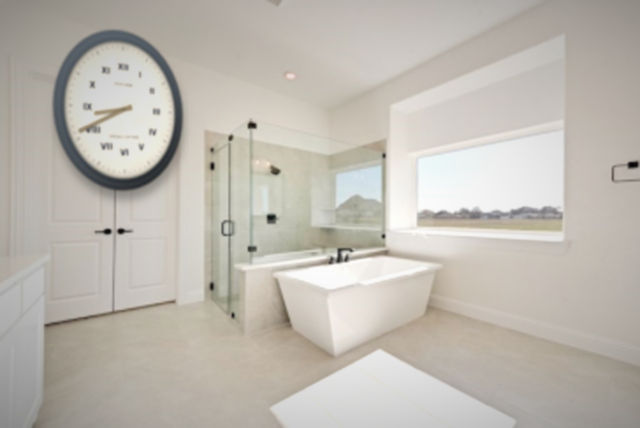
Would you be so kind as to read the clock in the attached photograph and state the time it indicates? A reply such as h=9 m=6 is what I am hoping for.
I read h=8 m=41
